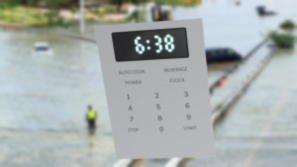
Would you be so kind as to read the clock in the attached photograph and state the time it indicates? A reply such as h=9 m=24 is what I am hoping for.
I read h=6 m=38
